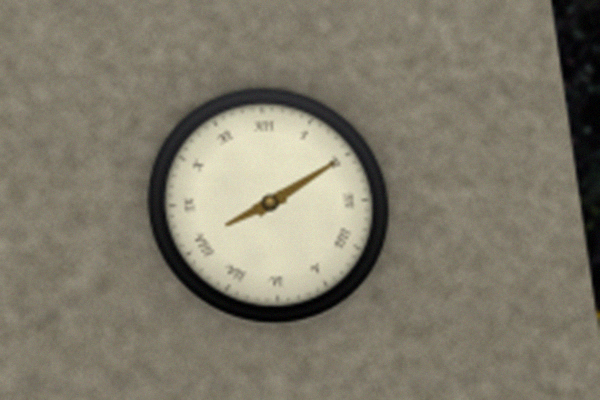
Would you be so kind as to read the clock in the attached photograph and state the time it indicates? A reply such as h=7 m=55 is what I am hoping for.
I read h=8 m=10
